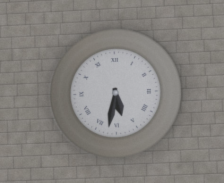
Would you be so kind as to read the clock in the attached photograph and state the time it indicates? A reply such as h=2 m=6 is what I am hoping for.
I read h=5 m=32
